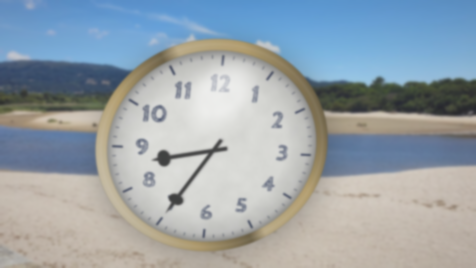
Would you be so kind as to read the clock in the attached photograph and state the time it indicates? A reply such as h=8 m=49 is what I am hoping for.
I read h=8 m=35
